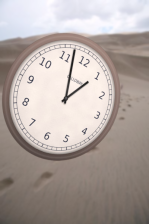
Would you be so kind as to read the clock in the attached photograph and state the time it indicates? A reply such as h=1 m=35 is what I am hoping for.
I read h=12 m=57
